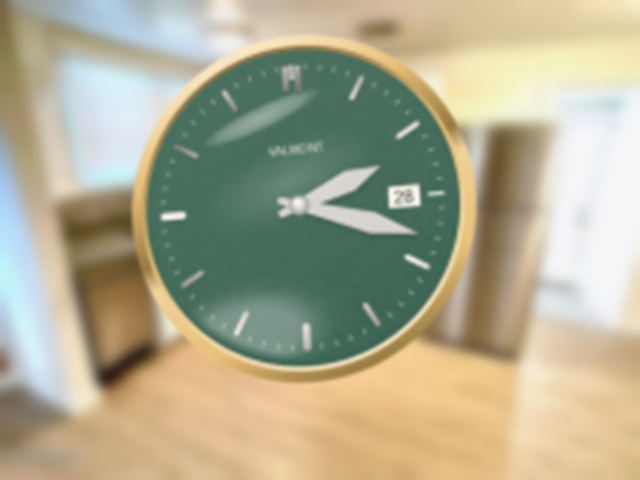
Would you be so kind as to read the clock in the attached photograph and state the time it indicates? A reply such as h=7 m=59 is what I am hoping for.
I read h=2 m=18
